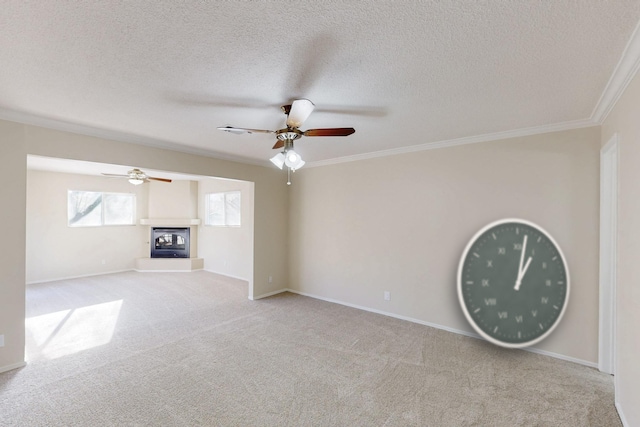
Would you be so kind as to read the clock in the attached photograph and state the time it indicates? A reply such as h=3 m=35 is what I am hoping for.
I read h=1 m=2
